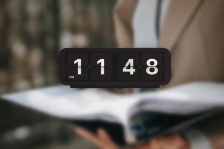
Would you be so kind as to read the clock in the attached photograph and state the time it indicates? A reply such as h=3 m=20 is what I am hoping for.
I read h=11 m=48
